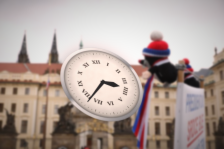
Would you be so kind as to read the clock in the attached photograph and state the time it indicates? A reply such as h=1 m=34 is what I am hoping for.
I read h=3 m=38
